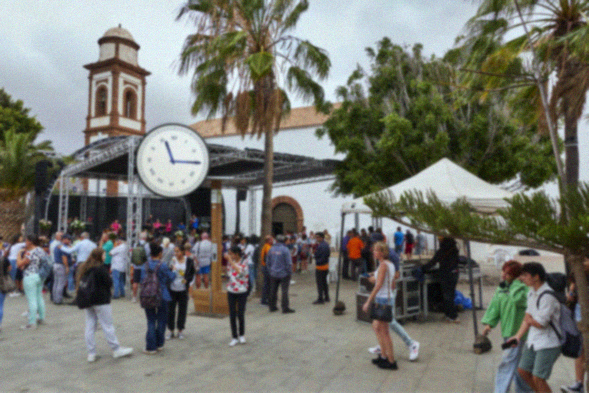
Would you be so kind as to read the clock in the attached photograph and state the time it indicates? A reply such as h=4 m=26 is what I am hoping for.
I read h=11 m=15
